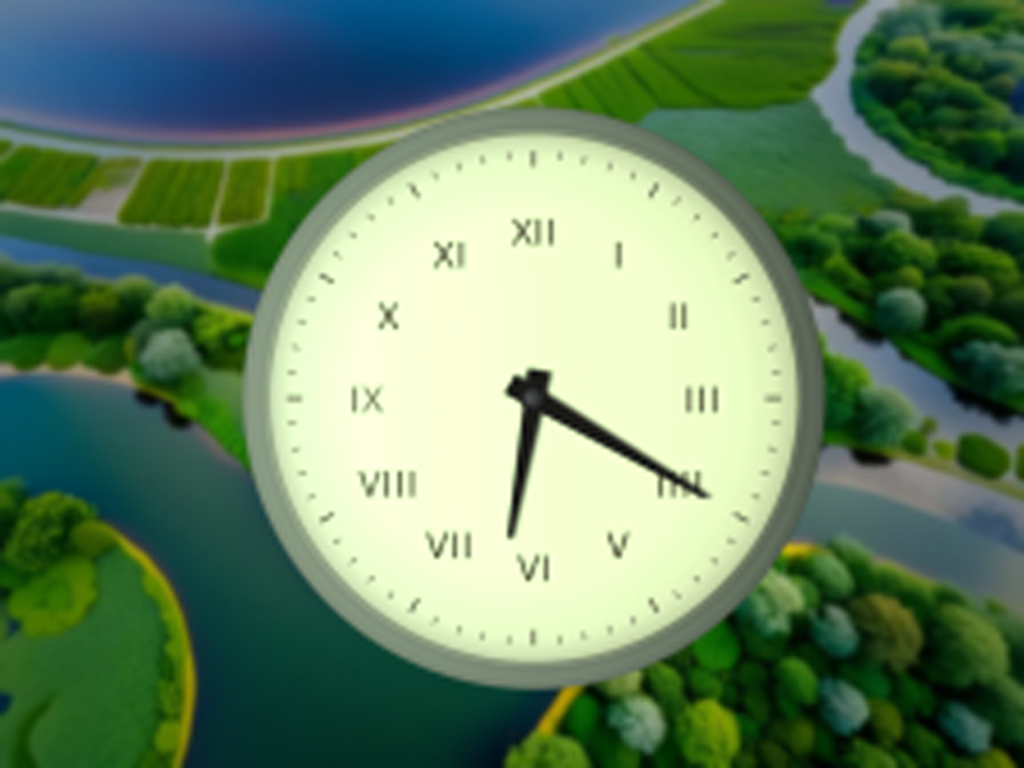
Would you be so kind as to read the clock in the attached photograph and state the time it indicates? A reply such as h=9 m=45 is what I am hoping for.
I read h=6 m=20
